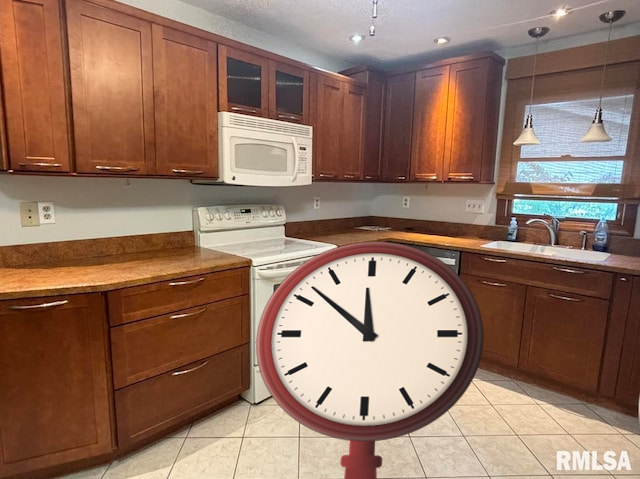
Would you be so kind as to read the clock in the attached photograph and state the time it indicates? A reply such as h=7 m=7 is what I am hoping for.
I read h=11 m=52
